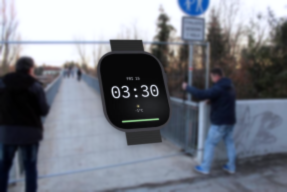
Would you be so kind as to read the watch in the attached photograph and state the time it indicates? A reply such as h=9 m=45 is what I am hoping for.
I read h=3 m=30
